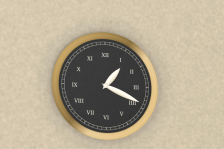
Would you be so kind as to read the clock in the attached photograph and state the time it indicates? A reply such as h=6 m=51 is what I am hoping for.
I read h=1 m=19
